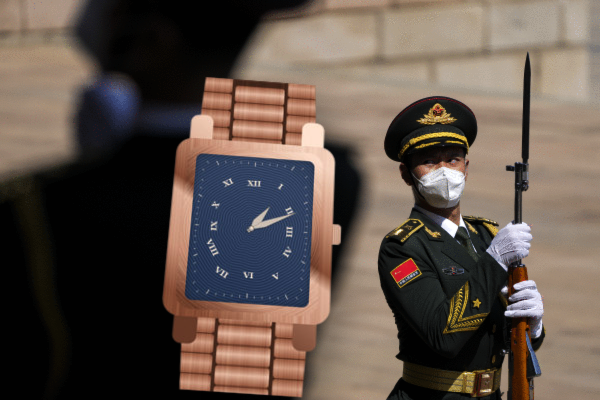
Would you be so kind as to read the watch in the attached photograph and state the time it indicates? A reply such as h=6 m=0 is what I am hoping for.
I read h=1 m=11
